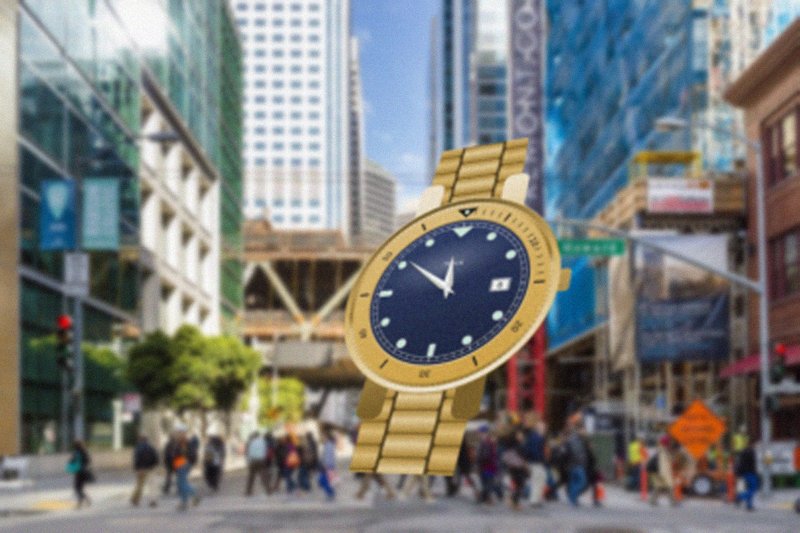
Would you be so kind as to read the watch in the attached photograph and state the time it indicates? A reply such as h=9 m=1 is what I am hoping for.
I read h=11 m=51
